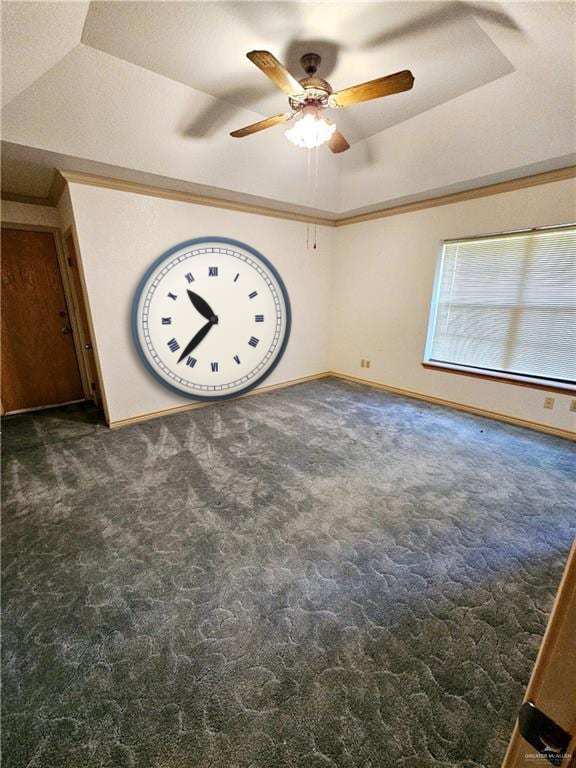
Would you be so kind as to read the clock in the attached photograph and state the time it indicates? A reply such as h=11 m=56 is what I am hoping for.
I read h=10 m=37
